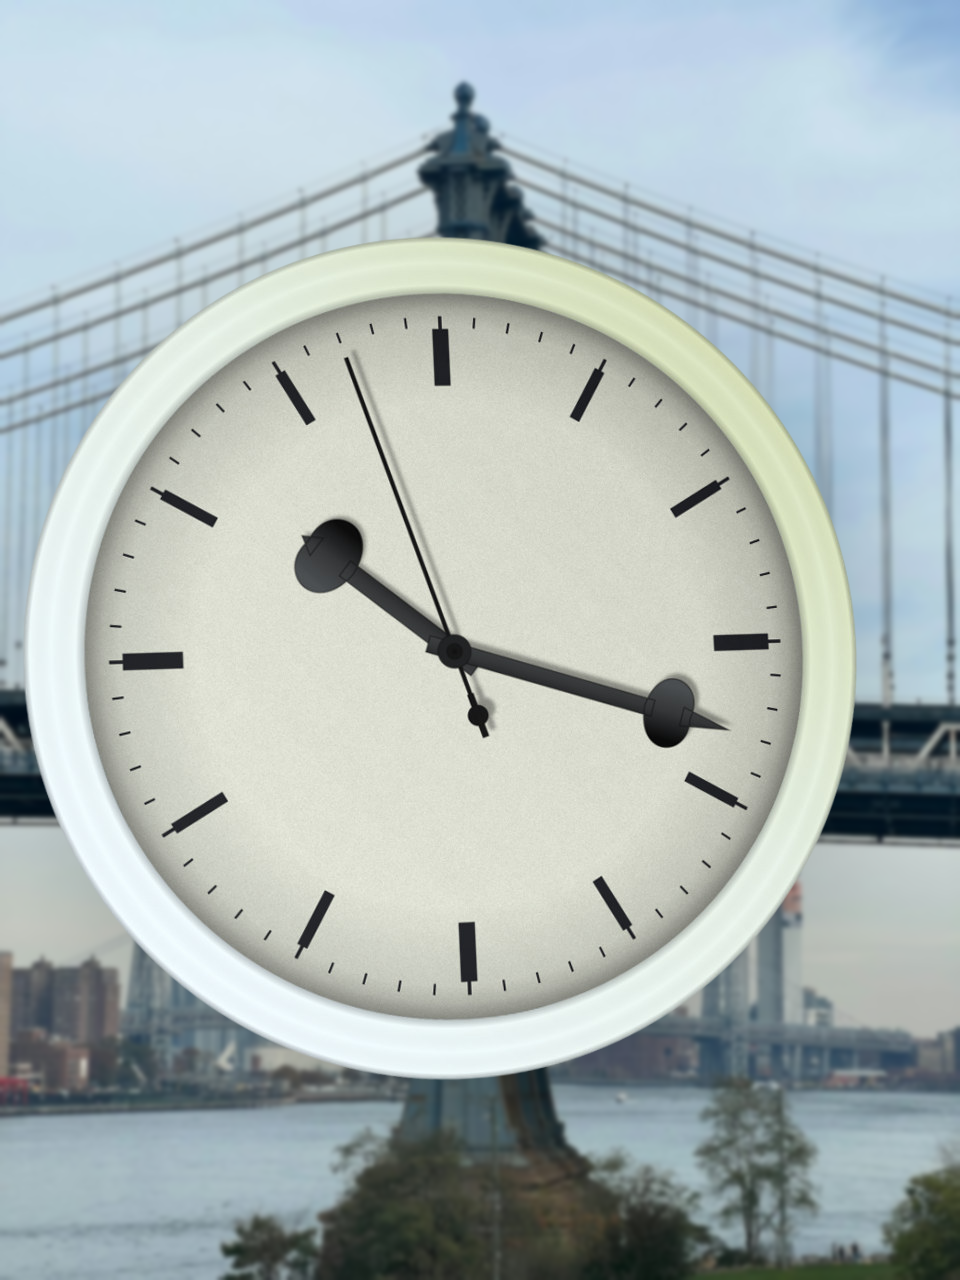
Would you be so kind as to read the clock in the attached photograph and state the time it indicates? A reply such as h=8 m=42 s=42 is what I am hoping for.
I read h=10 m=17 s=57
